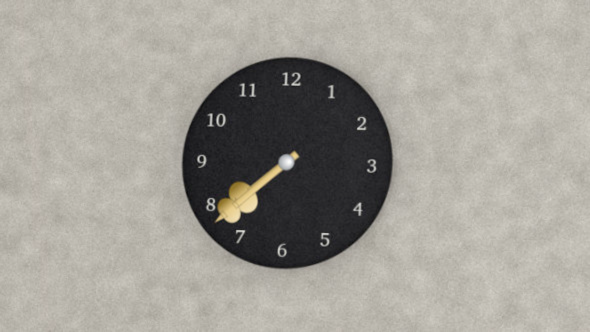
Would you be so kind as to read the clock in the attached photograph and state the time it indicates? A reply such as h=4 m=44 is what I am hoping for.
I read h=7 m=38
